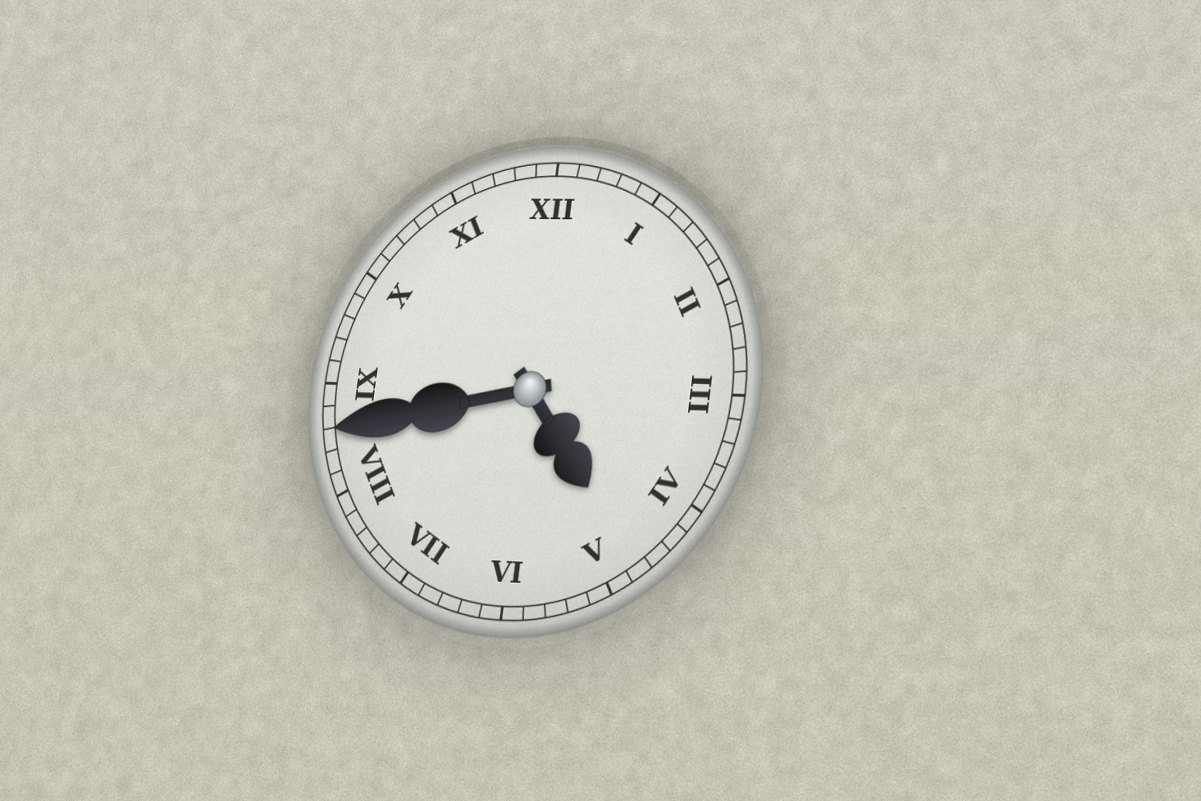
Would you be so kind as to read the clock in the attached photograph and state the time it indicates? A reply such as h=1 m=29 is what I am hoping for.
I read h=4 m=43
